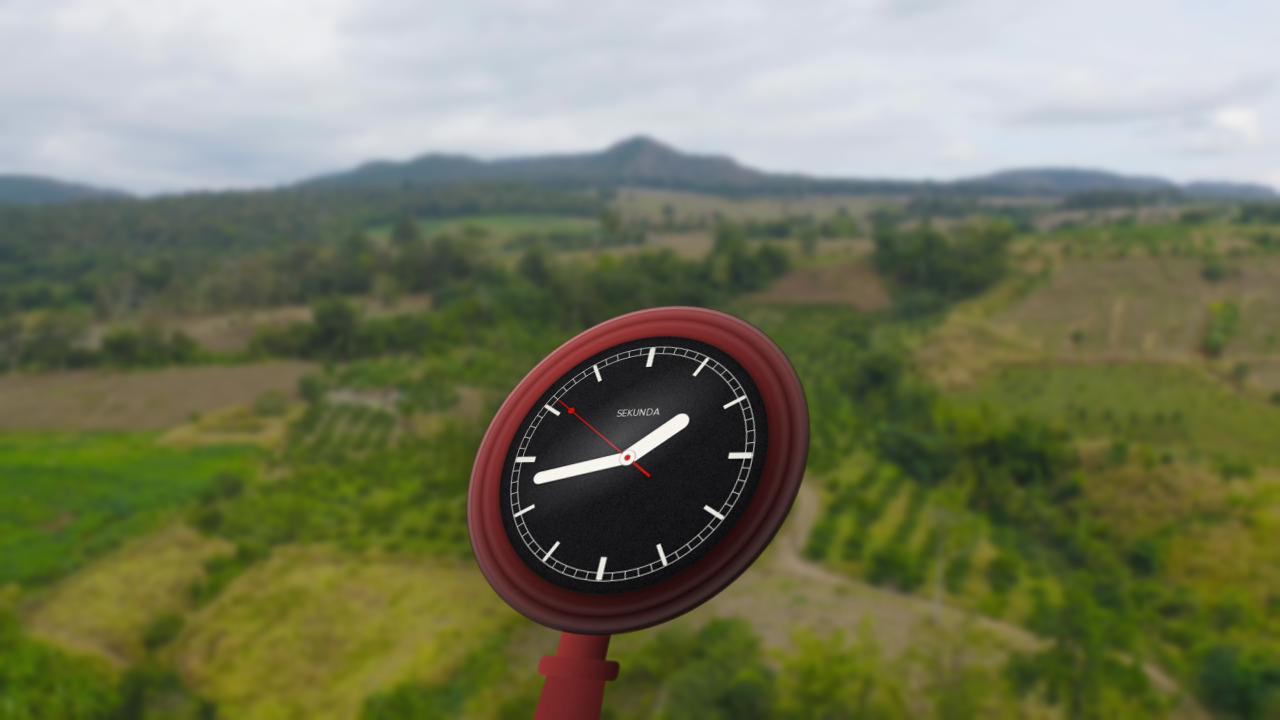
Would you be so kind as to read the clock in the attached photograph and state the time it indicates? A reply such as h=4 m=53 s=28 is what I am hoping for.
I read h=1 m=42 s=51
